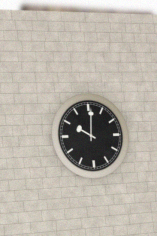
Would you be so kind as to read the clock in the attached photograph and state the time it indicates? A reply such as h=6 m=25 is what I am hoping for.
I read h=10 m=1
